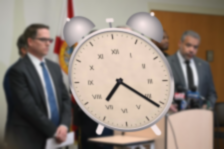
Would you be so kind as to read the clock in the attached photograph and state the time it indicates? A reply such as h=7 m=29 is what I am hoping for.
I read h=7 m=21
